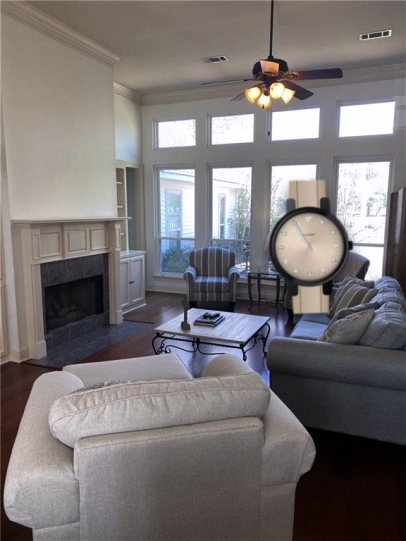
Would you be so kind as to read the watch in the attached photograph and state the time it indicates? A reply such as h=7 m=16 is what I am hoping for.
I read h=10 m=55
